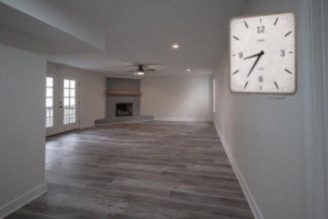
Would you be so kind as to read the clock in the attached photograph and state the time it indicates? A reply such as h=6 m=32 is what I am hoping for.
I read h=8 m=36
